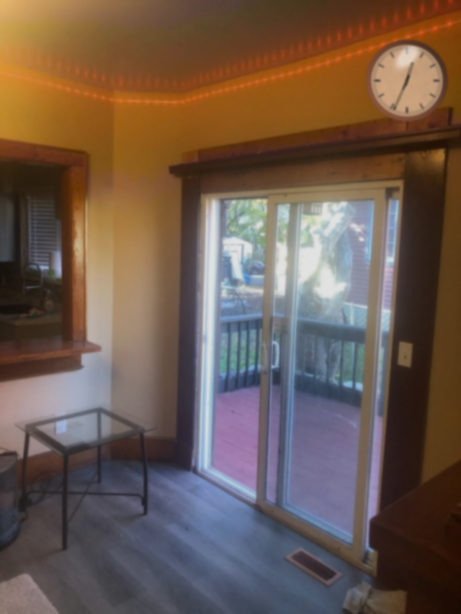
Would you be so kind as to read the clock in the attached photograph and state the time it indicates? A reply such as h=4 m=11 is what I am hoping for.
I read h=12 m=34
